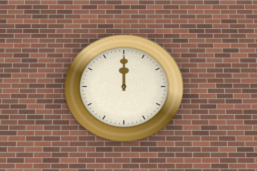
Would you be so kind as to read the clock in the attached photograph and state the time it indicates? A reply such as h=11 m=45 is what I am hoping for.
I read h=12 m=0
